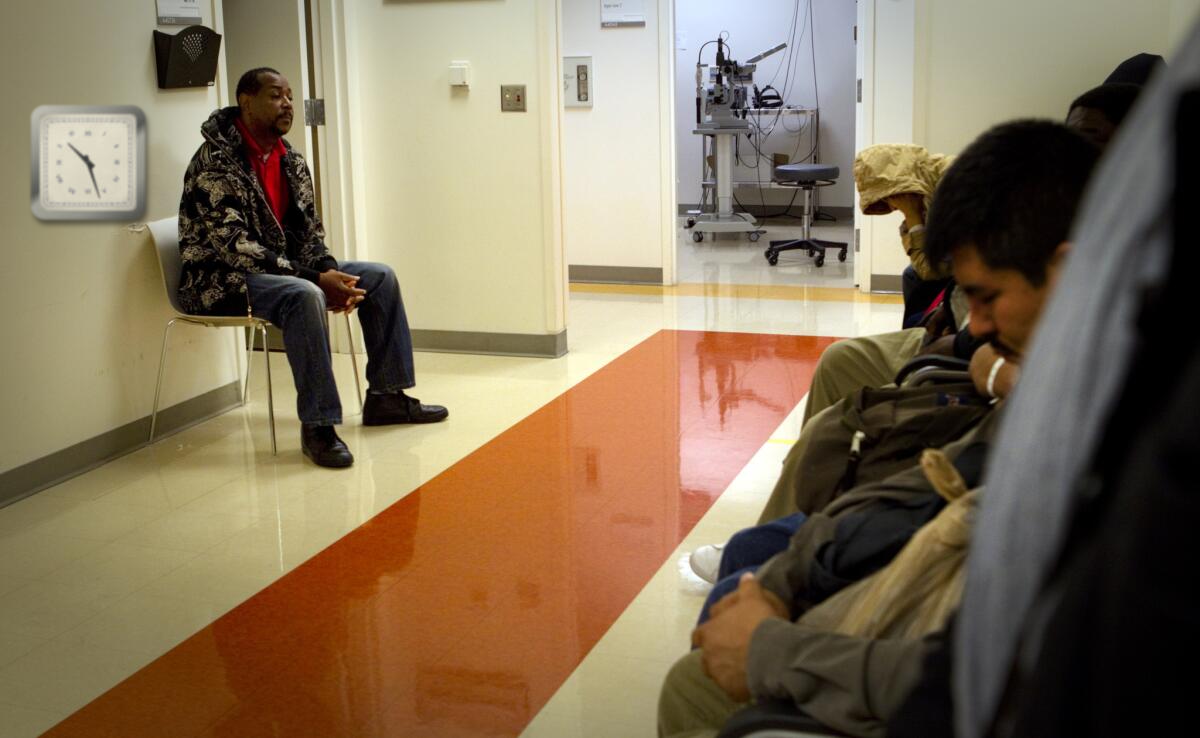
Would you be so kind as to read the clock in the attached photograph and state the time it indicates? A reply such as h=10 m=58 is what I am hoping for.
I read h=10 m=27
